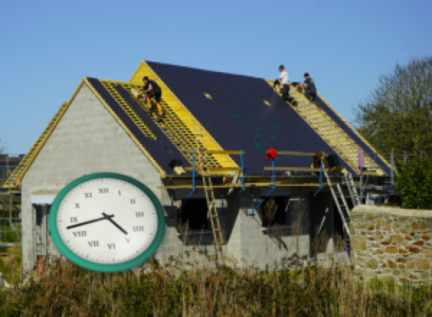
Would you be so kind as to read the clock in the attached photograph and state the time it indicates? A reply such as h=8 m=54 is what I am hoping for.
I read h=4 m=43
